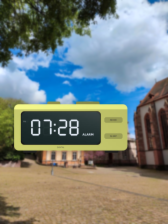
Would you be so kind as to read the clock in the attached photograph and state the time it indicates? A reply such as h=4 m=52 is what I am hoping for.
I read h=7 m=28
